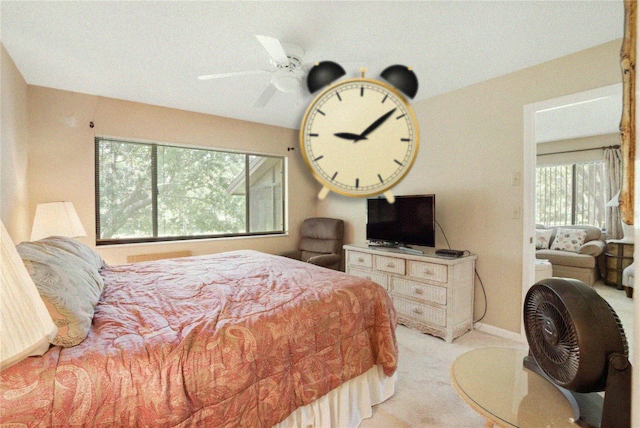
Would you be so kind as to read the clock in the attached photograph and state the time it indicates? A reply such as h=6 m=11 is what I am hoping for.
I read h=9 m=8
